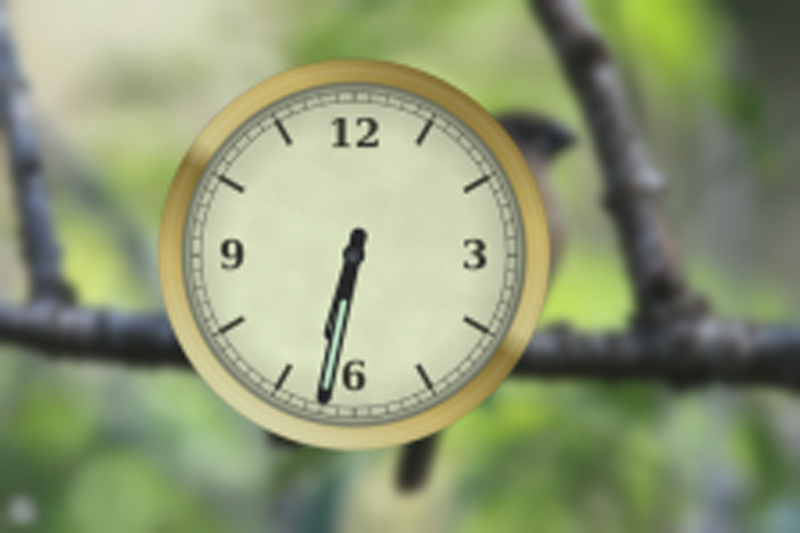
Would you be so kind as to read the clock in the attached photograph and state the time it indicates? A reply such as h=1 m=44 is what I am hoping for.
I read h=6 m=32
